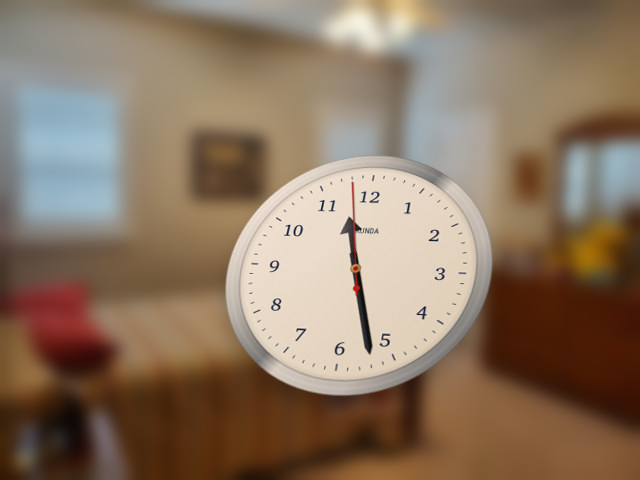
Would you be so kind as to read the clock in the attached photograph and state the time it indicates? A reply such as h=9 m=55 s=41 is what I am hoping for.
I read h=11 m=26 s=58
